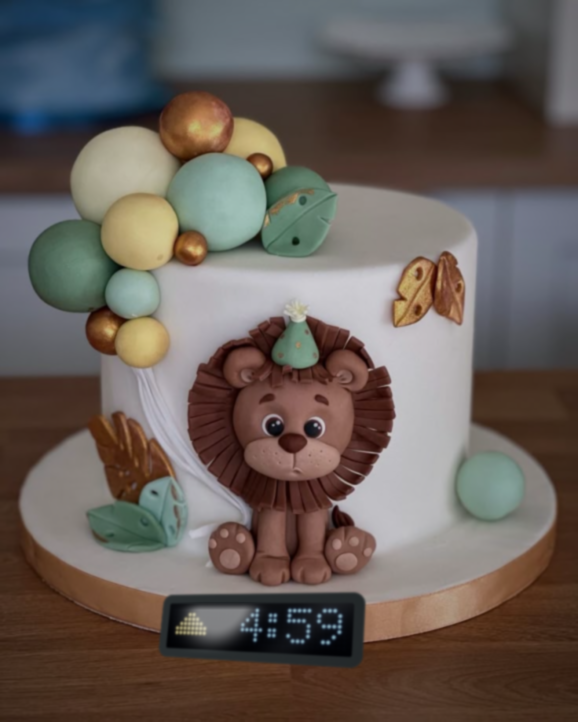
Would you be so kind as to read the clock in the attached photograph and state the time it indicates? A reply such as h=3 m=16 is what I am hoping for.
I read h=4 m=59
